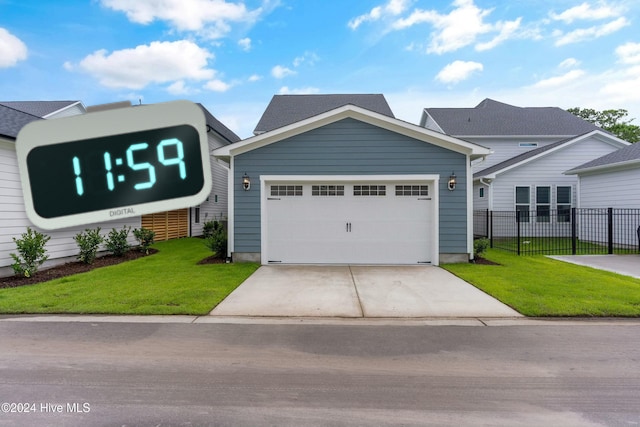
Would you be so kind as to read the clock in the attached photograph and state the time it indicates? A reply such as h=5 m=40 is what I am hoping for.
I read h=11 m=59
